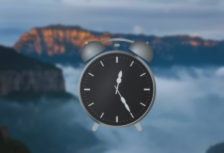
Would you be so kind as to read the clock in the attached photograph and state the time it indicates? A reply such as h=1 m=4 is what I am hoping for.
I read h=12 m=25
